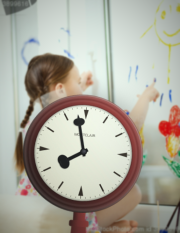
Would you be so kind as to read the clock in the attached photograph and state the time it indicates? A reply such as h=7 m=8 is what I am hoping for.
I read h=7 m=58
